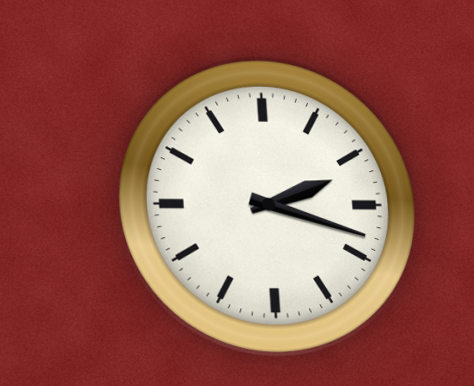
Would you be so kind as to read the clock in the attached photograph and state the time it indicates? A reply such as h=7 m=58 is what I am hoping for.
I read h=2 m=18
